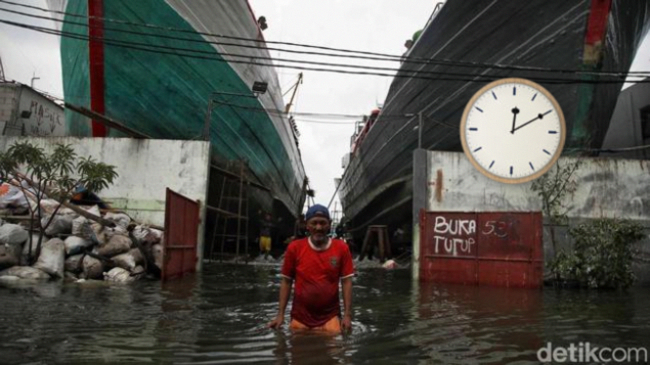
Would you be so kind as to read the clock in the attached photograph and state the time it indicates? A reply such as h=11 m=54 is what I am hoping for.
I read h=12 m=10
